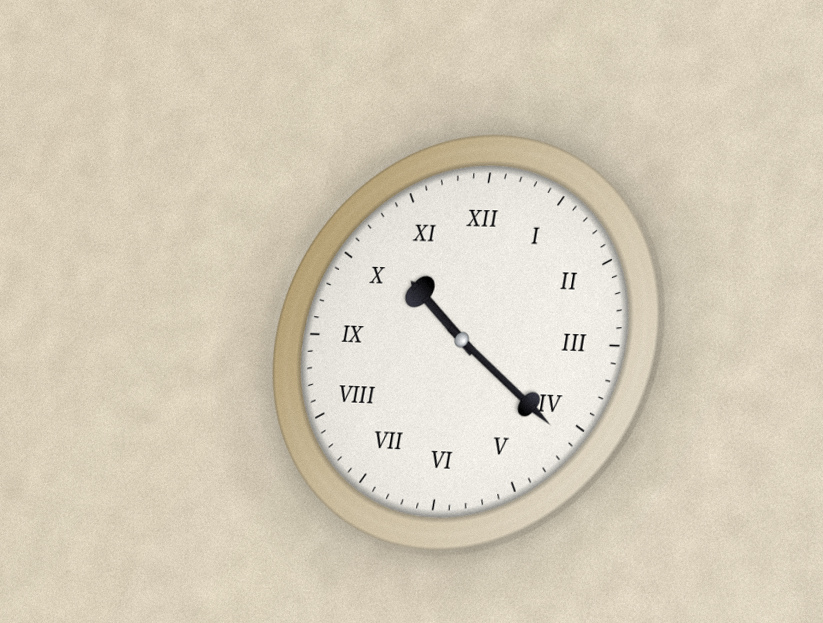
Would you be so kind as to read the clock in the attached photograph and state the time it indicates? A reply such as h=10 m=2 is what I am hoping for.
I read h=10 m=21
